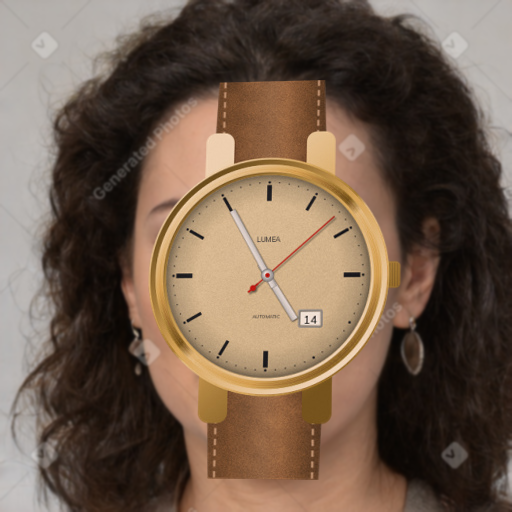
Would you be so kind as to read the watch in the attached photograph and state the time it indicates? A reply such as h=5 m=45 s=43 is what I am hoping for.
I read h=4 m=55 s=8
